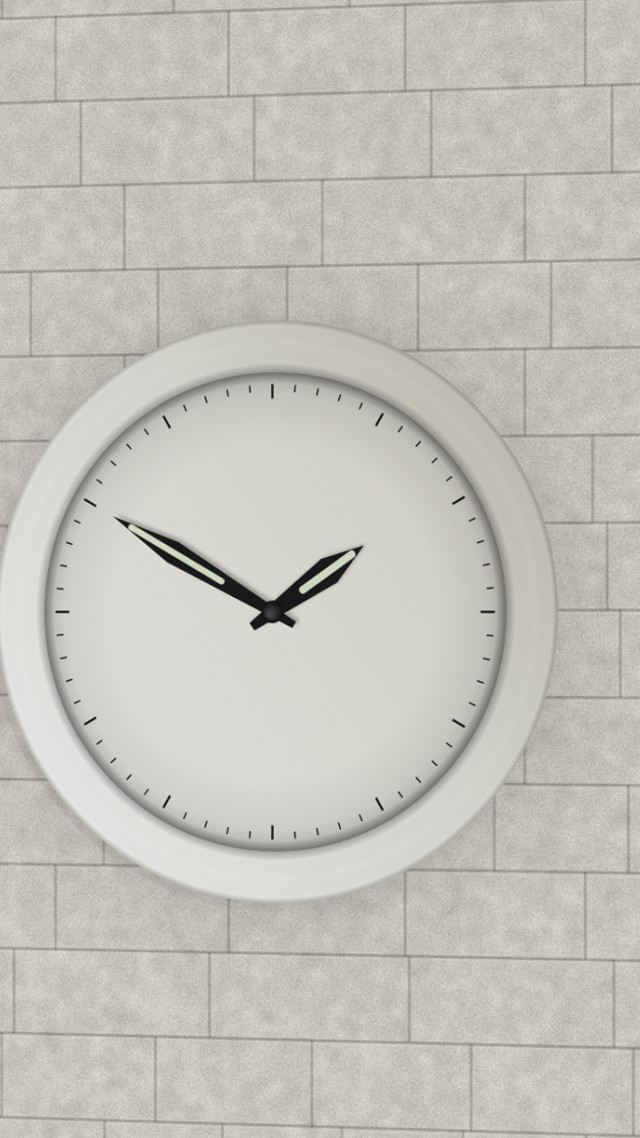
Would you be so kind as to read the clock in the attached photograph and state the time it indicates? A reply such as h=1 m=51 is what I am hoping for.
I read h=1 m=50
